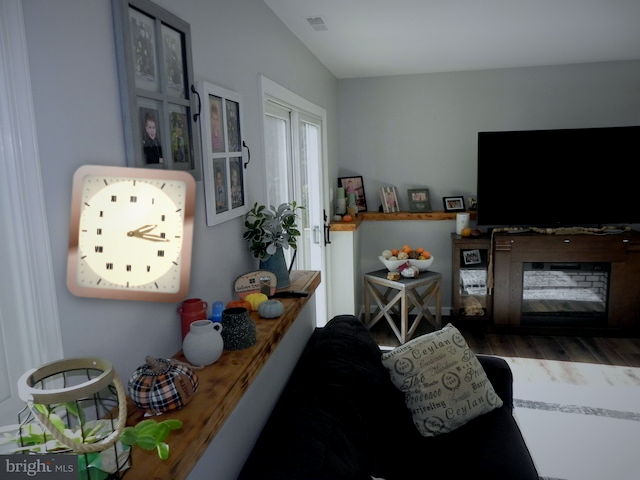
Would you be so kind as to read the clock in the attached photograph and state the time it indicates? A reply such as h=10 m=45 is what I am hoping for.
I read h=2 m=16
